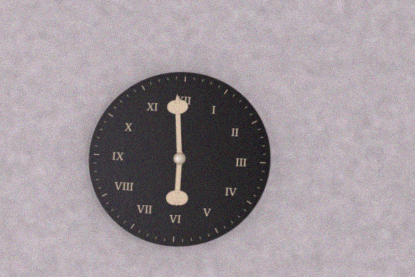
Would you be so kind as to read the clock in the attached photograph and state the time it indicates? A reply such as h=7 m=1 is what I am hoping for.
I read h=5 m=59
